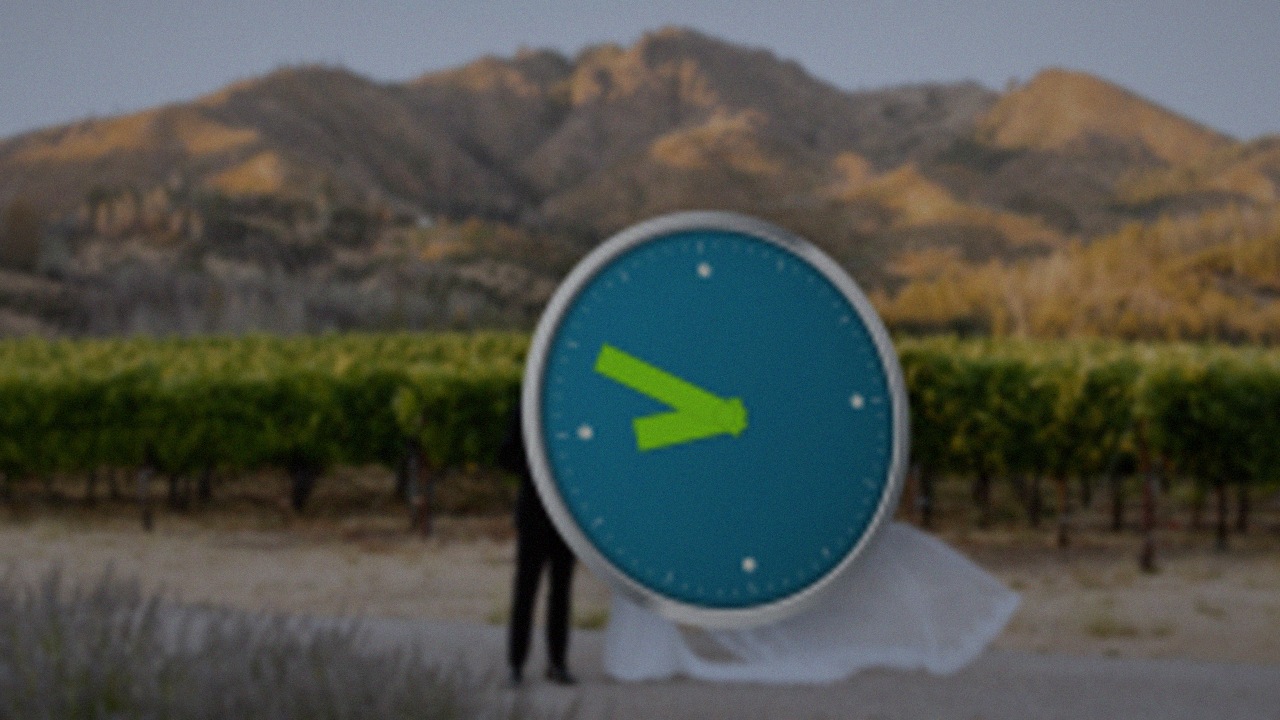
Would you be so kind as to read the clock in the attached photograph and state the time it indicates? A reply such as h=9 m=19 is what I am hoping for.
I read h=8 m=50
